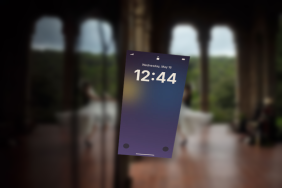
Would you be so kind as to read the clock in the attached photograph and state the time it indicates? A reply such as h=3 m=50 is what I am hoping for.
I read h=12 m=44
